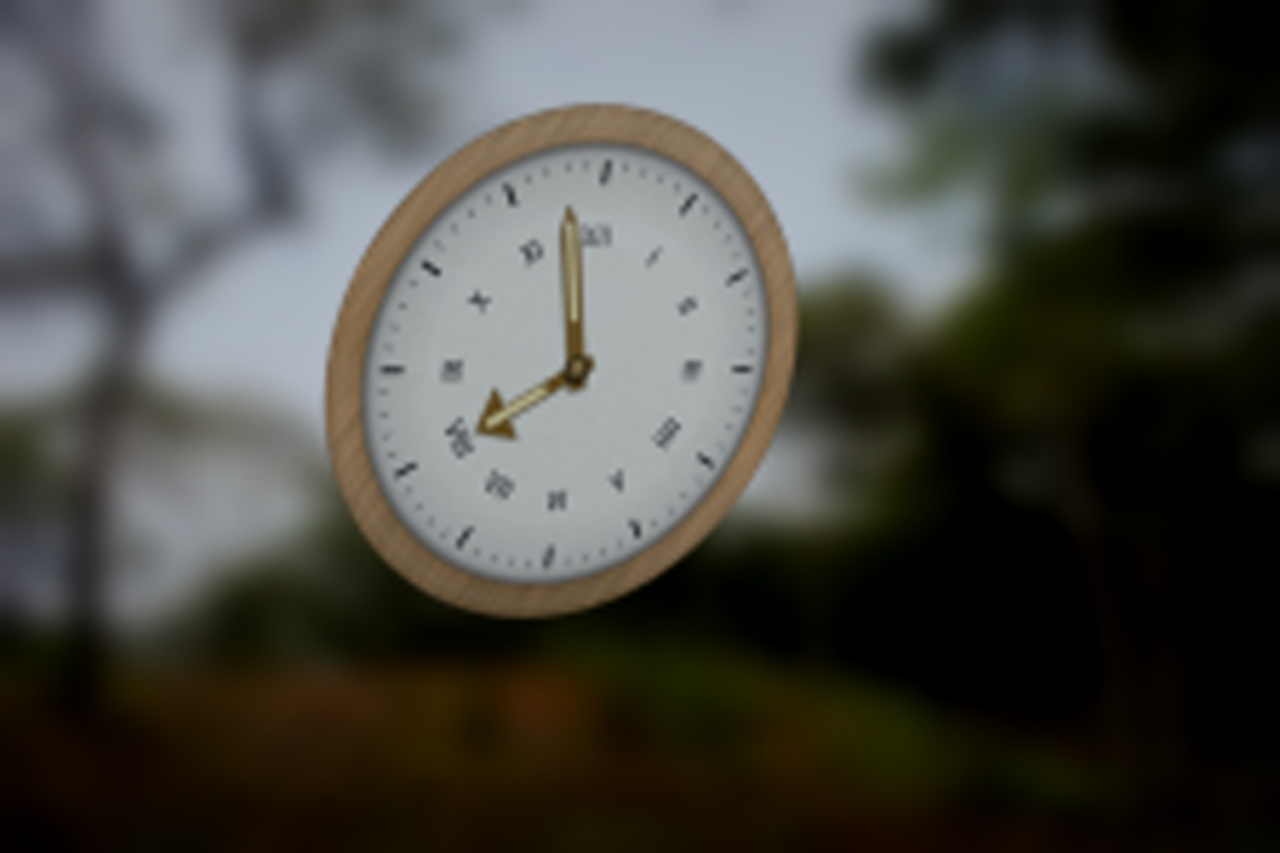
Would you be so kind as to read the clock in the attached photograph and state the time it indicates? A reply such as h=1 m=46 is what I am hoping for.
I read h=7 m=58
